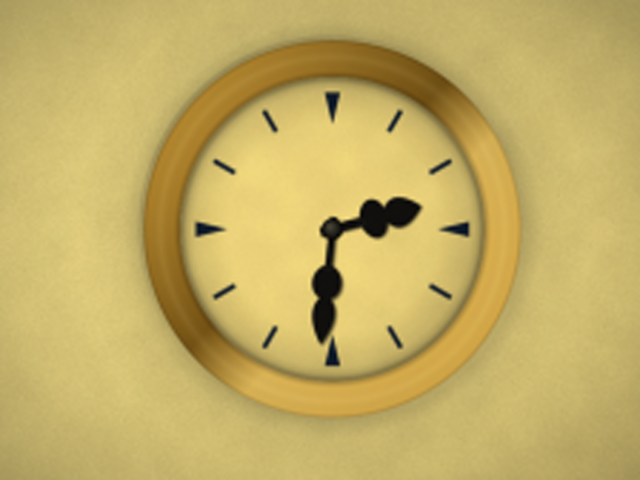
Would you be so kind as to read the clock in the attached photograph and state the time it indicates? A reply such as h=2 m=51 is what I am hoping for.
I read h=2 m=31
